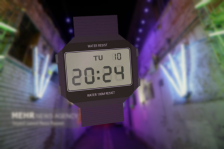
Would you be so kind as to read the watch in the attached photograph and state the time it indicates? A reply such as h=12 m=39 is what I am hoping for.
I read h=20 m=24
